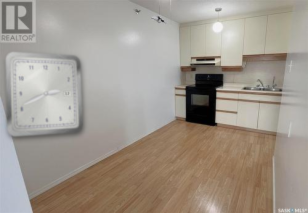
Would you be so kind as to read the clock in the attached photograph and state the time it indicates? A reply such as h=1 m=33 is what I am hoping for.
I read h=2 m=41
